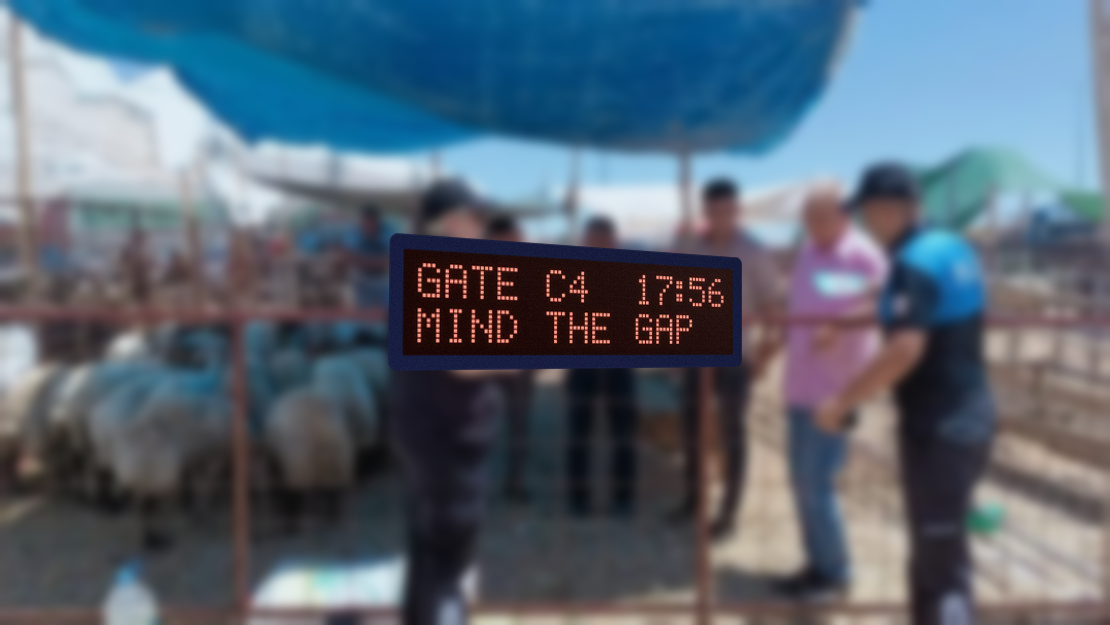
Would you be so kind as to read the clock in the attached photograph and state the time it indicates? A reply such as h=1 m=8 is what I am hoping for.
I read h=17 m=56
